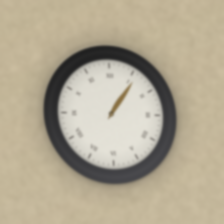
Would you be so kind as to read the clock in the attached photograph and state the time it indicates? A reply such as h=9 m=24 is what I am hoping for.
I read h=1 m=6
